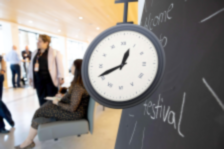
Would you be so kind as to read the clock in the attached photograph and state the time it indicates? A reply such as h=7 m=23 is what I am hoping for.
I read h=12 m=41
